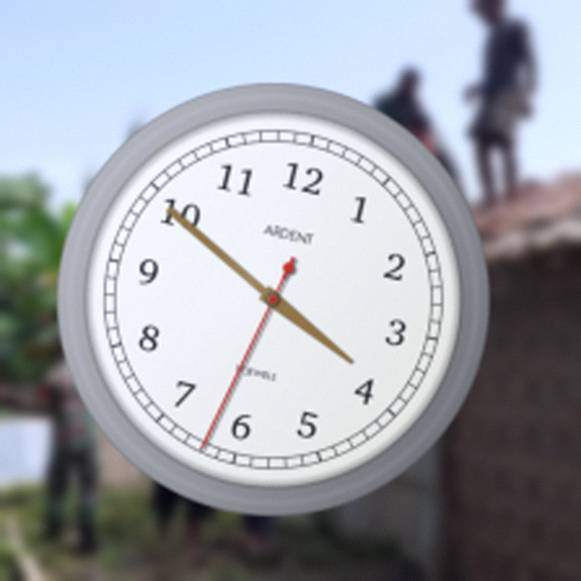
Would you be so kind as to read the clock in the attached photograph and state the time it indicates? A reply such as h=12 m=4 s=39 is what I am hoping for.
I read h=3 m=49 s=32
